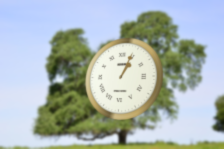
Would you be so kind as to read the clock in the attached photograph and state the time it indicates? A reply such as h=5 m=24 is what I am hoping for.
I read h=1 m=4
